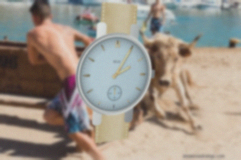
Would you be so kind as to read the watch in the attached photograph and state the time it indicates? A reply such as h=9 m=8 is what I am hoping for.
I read h=2 m=5
